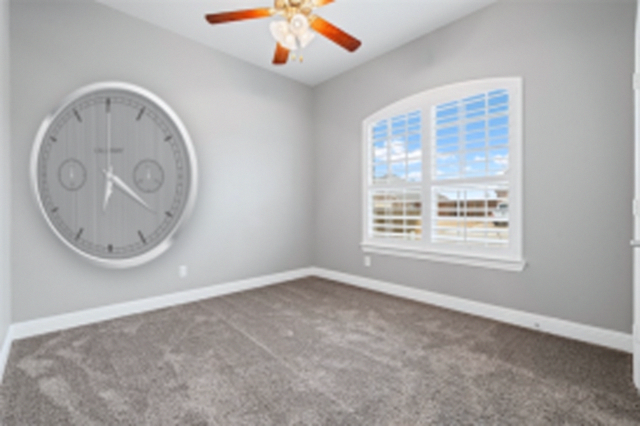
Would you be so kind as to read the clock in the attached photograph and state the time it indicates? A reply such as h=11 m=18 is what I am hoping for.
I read h=6 m=21
